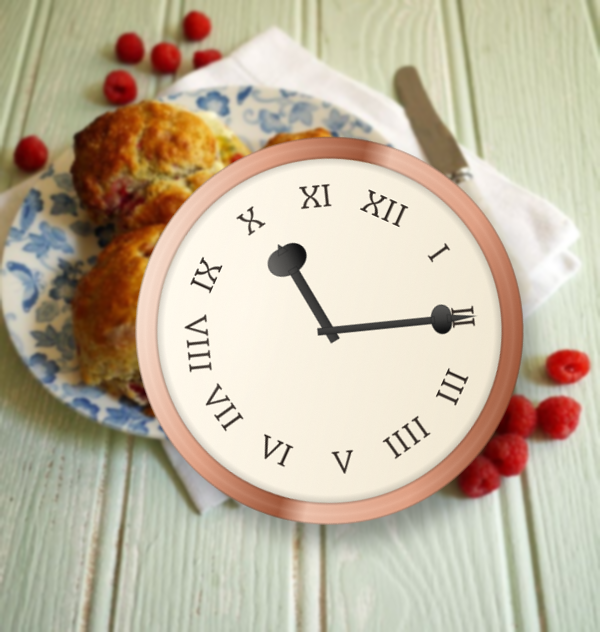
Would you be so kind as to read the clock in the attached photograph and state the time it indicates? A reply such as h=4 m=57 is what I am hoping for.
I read h=10 m=10
